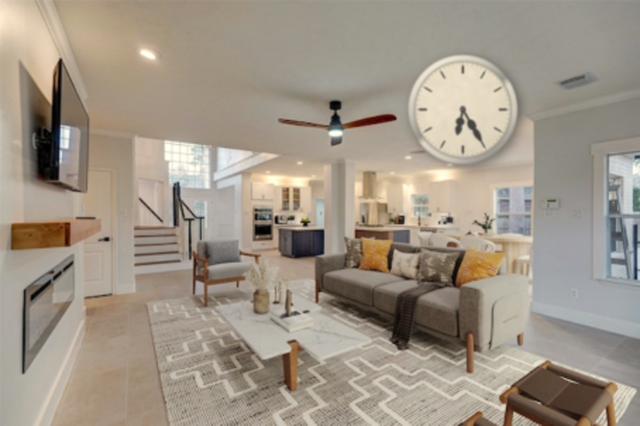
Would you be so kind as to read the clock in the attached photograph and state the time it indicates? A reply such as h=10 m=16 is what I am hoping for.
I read h=6 m=25
